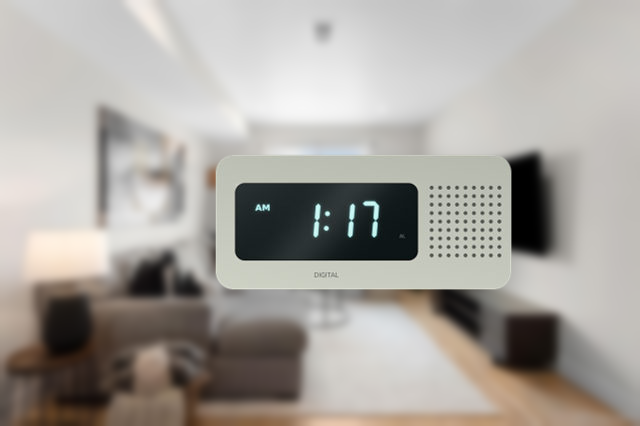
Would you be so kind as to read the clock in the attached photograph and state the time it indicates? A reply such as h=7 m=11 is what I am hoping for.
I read h=1 m=17
